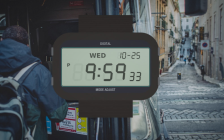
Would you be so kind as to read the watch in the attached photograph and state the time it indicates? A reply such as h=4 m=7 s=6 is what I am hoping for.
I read h=9 m=59 s=33
